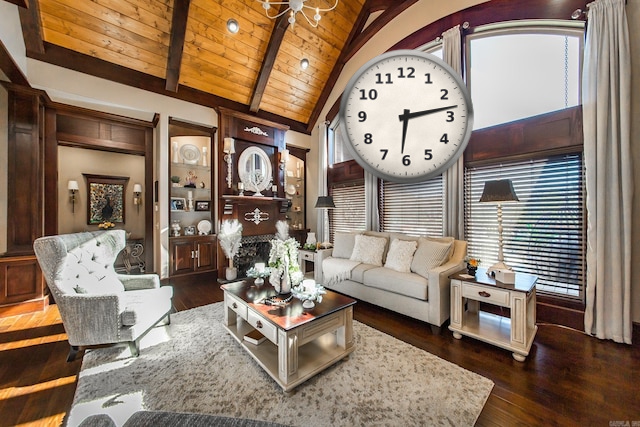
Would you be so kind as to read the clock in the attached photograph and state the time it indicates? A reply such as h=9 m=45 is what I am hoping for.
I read h=6 m=13
